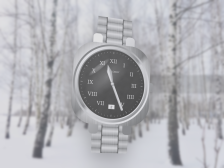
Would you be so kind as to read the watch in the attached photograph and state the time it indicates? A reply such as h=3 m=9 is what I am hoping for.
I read h=11 m=26
